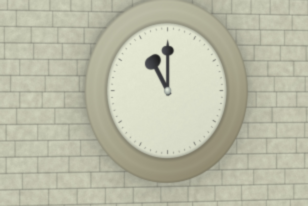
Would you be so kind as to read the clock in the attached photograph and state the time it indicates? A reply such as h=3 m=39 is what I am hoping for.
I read h=11 m=0
